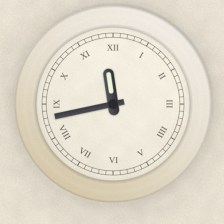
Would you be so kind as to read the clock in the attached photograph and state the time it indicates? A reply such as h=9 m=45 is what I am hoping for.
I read h=11 m=43
